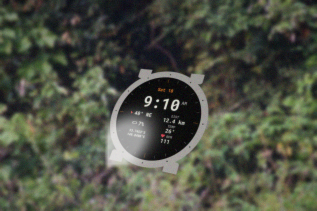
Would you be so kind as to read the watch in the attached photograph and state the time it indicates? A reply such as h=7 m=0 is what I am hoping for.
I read h=9 m=10
